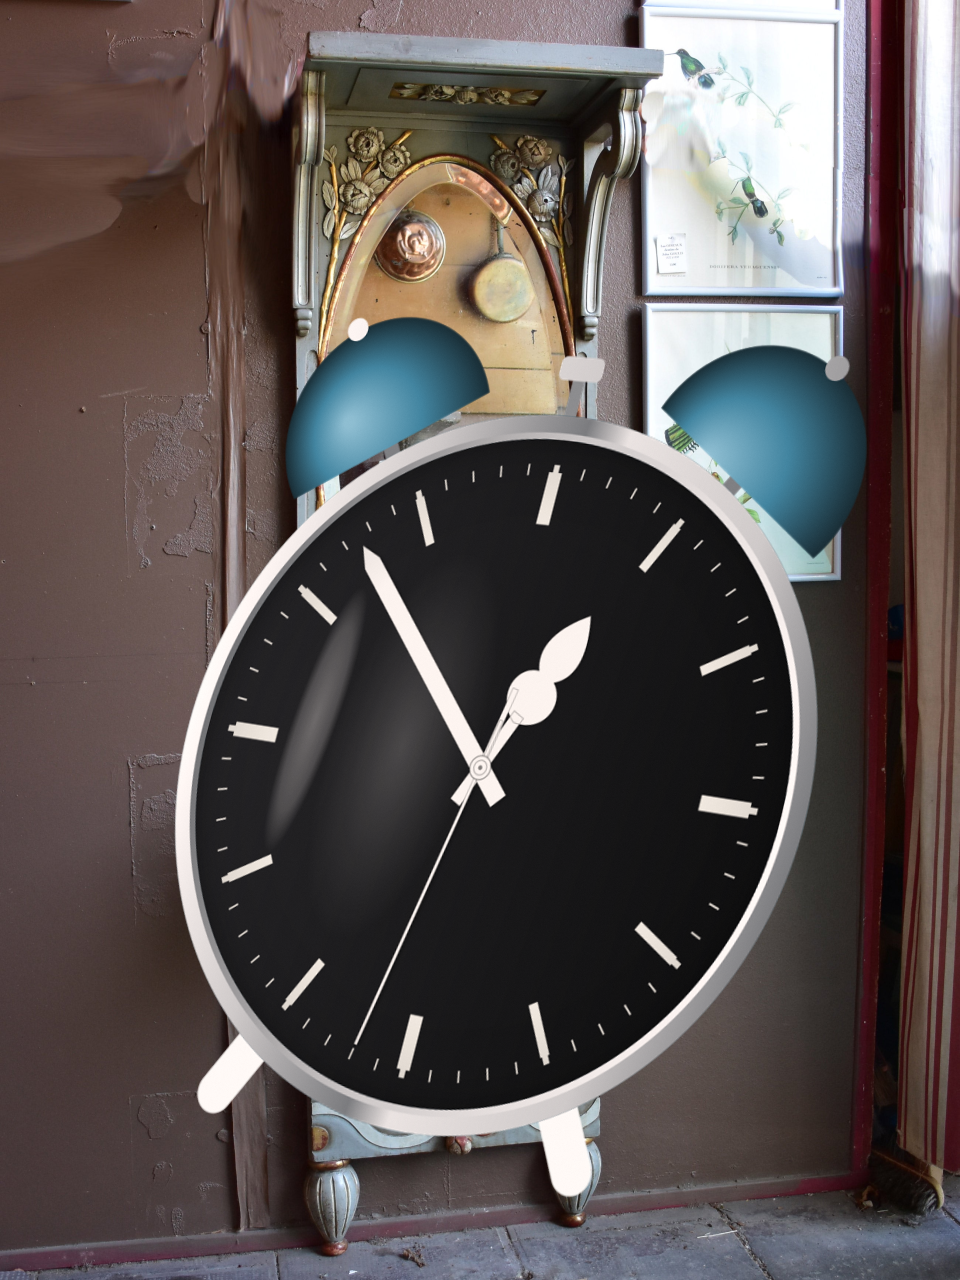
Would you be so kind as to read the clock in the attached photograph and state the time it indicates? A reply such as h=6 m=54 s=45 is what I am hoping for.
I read h=12 m=52 s=32
